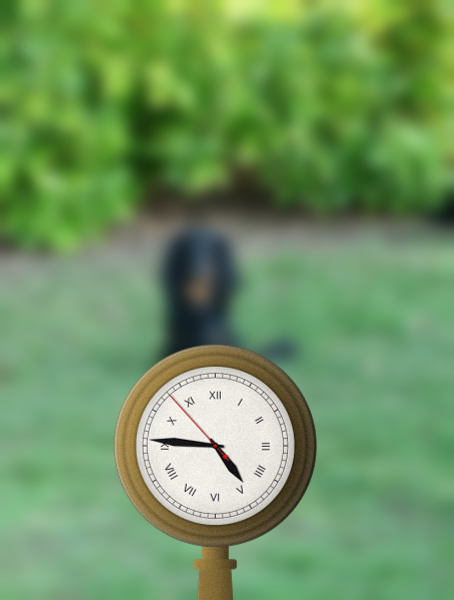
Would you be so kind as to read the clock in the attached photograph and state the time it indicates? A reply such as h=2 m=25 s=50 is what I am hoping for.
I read h=4 m=45 s=53
